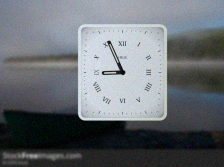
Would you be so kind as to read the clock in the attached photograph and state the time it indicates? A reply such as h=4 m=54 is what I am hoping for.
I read h=8 m=56
